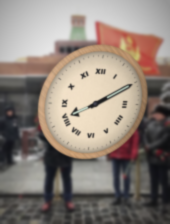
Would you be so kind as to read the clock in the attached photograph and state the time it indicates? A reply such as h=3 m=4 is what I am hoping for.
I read h=8 m=10
